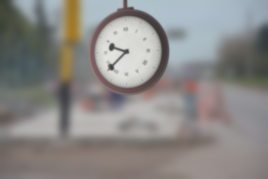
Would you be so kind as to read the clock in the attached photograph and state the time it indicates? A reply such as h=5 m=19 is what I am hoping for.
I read h=9 m=38
